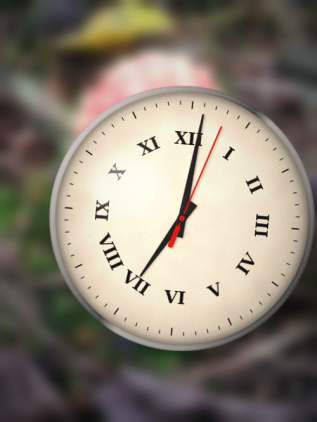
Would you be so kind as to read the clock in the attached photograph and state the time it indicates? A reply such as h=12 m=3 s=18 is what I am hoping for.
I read h=7 m=1 s=3
